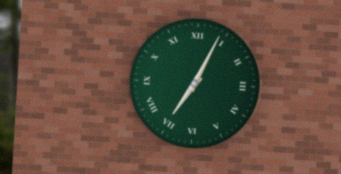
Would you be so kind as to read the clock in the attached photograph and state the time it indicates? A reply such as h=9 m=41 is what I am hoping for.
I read h=7 m=4
